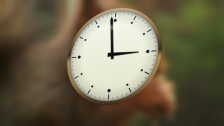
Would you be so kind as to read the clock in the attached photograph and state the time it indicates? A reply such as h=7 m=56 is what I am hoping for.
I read h=2 m=59
